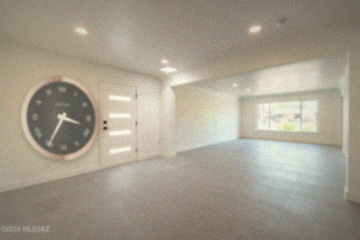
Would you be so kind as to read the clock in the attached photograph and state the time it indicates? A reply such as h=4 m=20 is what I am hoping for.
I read h=3 m=35
